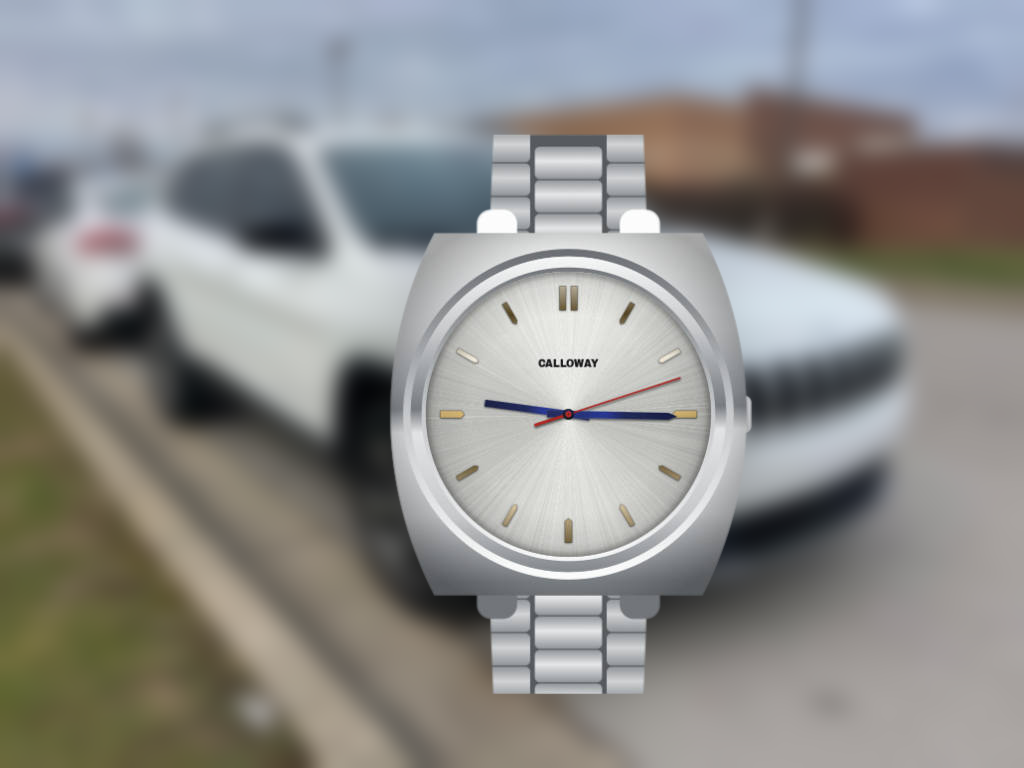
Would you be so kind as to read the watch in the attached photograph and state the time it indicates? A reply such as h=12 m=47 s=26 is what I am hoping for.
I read h=9 m=15 s=12
